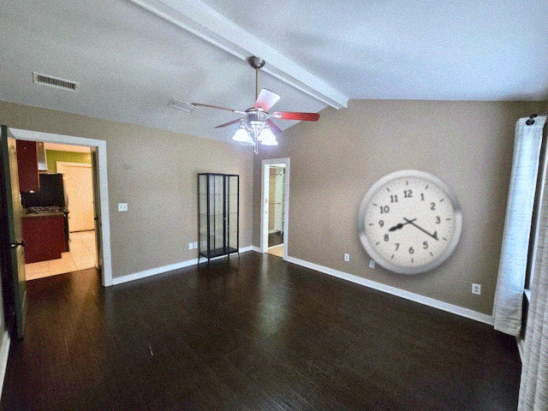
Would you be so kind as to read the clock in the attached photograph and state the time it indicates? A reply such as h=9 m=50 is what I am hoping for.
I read h=8 m=21
